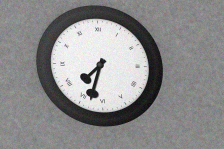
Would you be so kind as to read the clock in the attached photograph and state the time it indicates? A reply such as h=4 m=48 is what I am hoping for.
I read h=7 m=33
